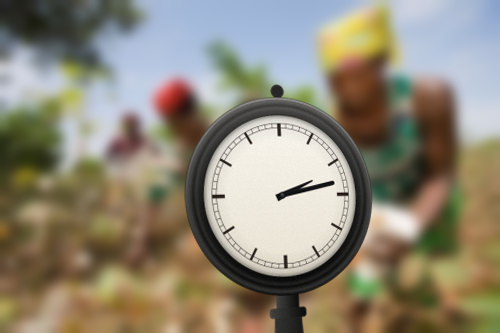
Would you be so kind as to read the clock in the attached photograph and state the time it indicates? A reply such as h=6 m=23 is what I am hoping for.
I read h=2 m=13
